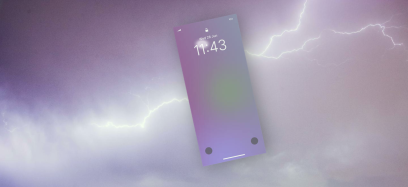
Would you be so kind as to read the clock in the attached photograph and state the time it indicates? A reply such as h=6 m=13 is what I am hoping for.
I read h=11 m=43
